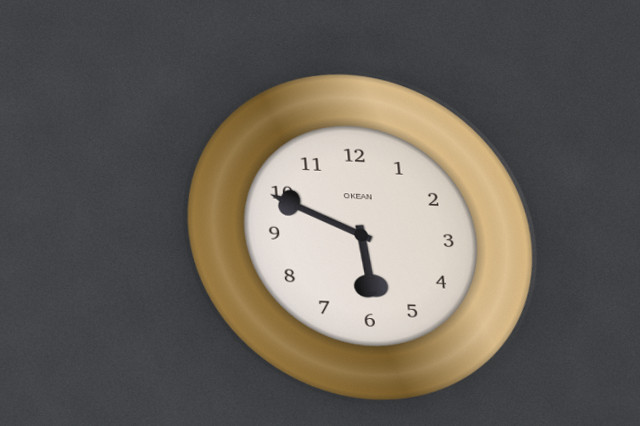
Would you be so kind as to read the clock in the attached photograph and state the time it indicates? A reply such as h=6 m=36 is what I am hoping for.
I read h=5 m=49
